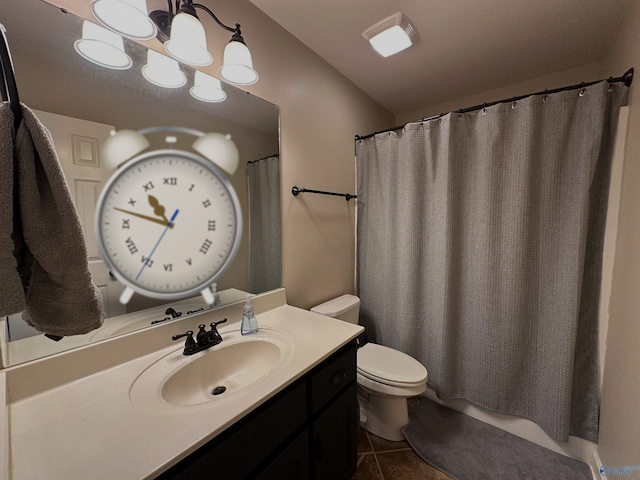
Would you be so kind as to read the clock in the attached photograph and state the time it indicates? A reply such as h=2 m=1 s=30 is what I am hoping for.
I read h=10 m=47 s=35
